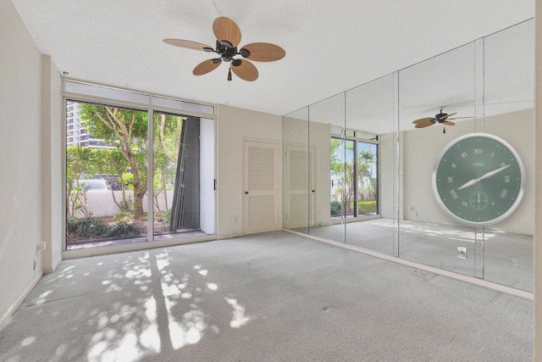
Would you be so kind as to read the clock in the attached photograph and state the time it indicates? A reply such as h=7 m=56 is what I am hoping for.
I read h=8 m=11
